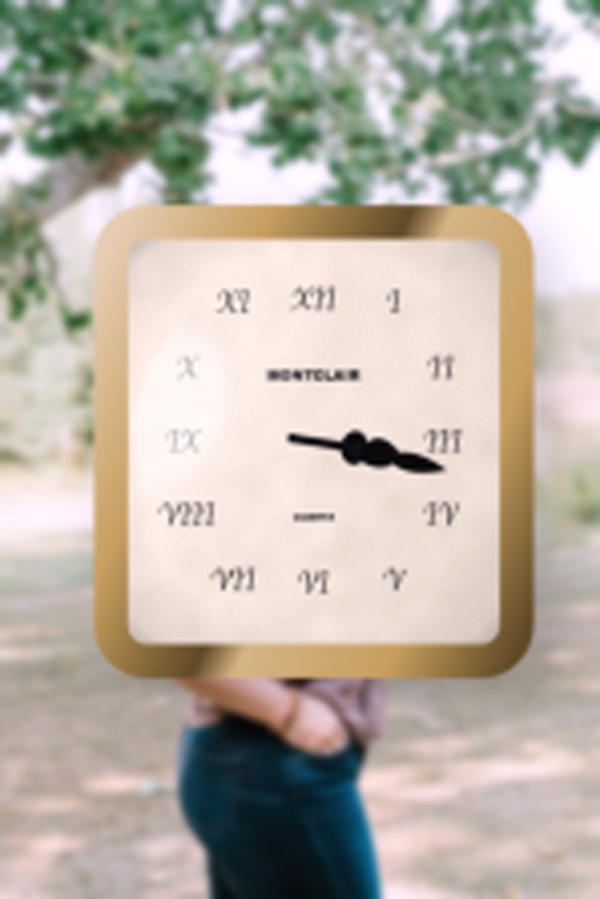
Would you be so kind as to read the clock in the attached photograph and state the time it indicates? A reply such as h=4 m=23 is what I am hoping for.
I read h=3 m=17
